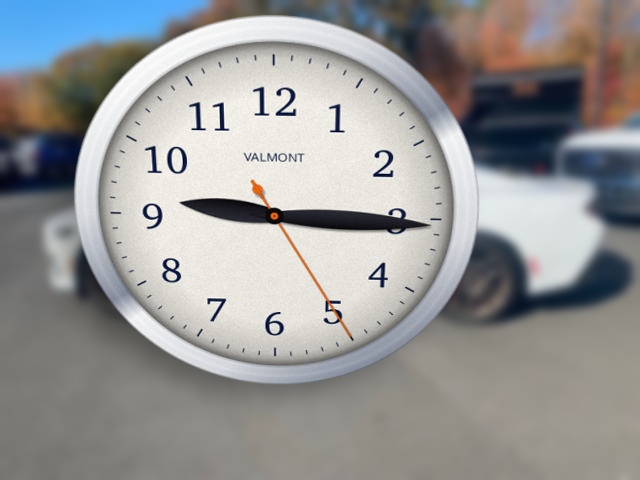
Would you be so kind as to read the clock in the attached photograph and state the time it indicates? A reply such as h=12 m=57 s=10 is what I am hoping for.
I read h=9 m=15 s=25
